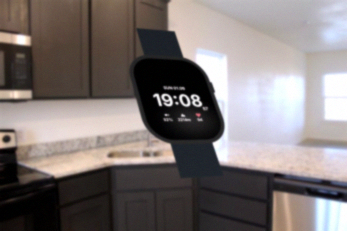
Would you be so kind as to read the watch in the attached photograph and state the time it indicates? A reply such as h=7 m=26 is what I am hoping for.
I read h=19 m=8
